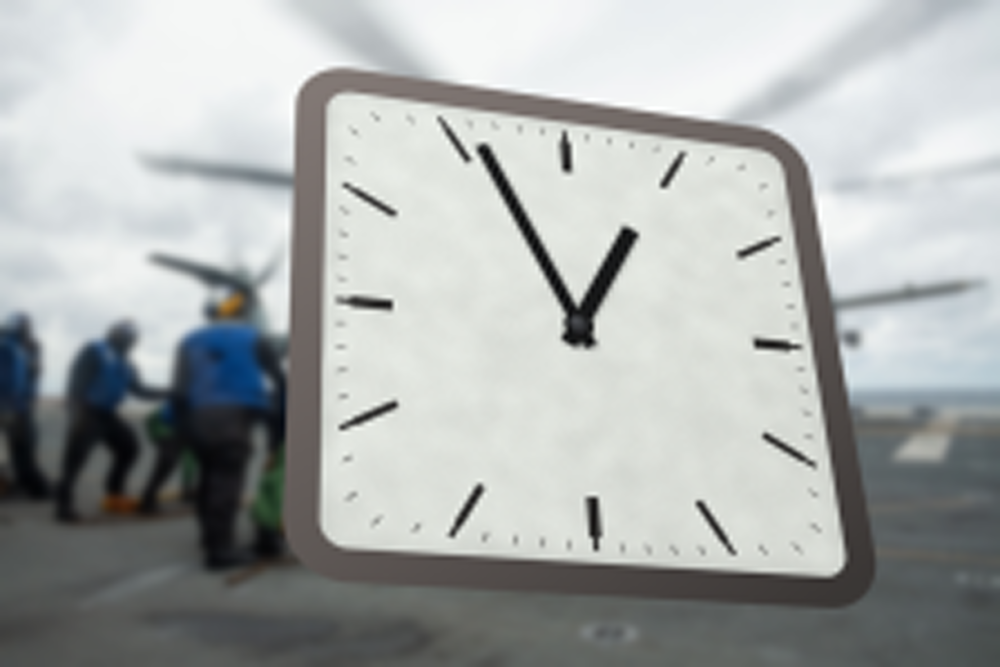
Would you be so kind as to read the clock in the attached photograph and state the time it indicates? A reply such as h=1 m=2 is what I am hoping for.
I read h=12 m=56
